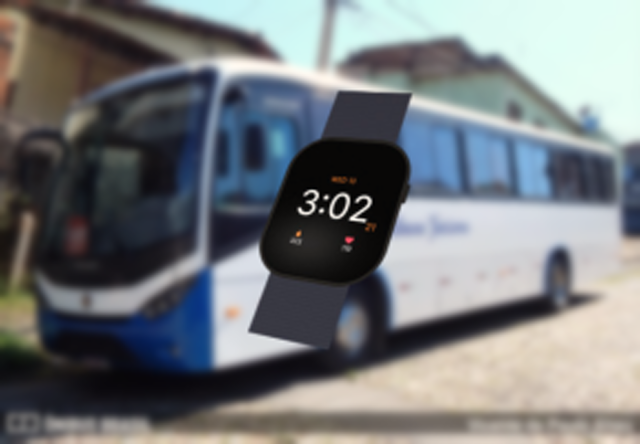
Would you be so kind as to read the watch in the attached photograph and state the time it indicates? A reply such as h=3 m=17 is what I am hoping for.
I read h=3 m=2
